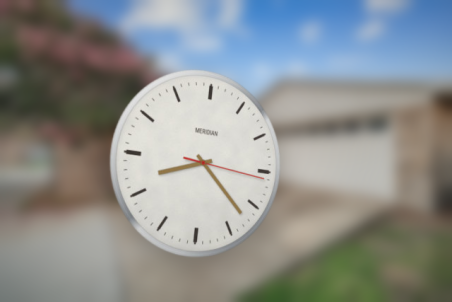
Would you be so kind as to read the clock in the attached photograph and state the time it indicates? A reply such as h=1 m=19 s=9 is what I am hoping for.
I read h=8 m=22 s=16
